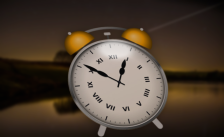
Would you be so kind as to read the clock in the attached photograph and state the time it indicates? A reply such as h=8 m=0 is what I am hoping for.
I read h=12 m=51
